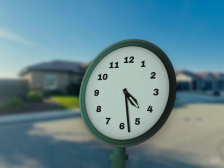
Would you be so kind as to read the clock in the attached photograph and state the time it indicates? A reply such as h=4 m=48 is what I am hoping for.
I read h=4 m=28
